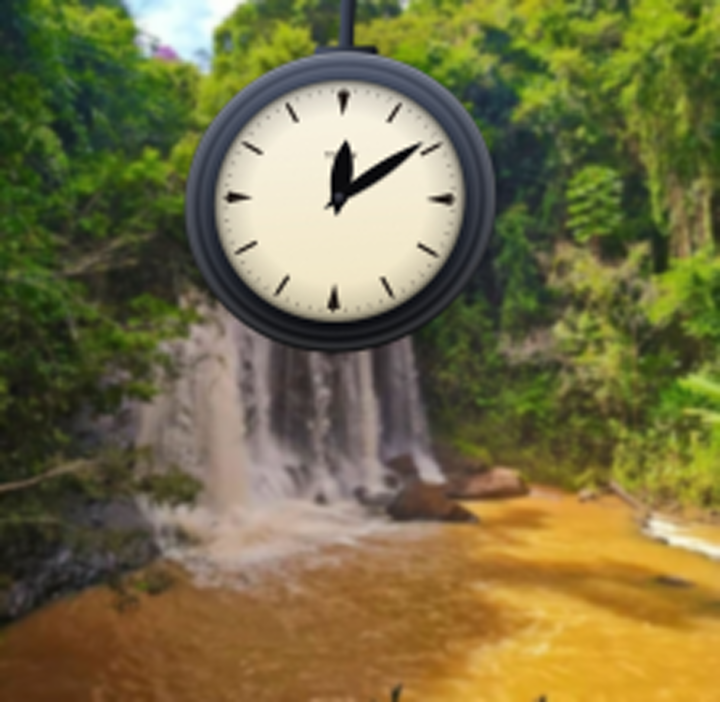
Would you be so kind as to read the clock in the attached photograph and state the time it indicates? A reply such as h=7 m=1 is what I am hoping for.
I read h=12 m=9
